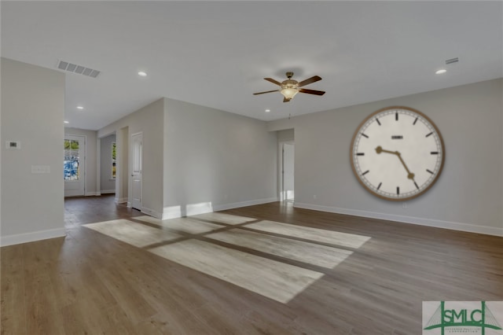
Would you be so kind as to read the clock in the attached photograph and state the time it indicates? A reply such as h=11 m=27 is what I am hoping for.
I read h=9 m=25
